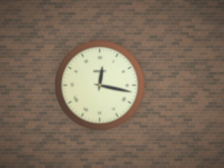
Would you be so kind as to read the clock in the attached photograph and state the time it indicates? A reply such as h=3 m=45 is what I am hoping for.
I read h=12 m=17
